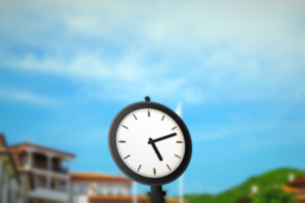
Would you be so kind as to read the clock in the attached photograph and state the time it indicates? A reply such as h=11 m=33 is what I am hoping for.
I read h=5 m=12
